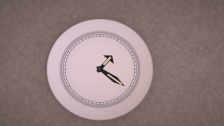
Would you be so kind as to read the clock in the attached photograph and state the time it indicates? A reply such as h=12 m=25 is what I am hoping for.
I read h=1 m=21
